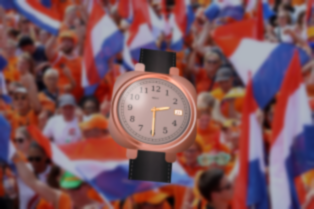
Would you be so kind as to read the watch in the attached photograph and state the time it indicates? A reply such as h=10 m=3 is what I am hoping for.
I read h=2 m=30
